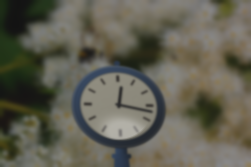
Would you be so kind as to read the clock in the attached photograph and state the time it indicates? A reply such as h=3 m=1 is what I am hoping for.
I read h=12 m=17
